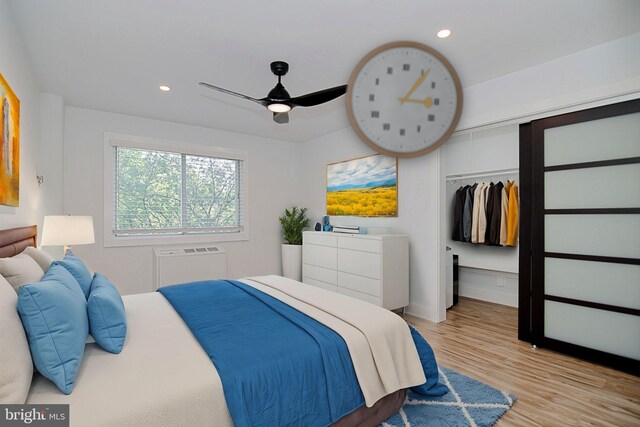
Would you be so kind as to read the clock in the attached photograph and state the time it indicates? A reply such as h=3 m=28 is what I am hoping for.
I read h=3 m=6
